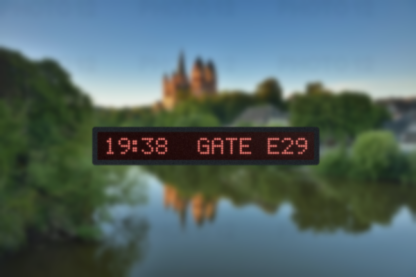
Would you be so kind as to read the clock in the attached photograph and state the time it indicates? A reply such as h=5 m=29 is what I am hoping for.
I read h=19 m=38
